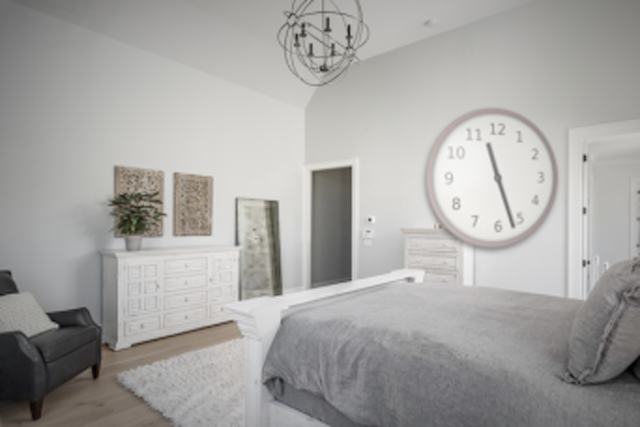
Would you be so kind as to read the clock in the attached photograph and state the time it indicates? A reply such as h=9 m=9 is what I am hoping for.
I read h=11 m=27
